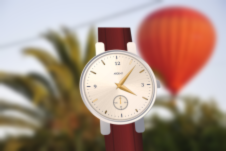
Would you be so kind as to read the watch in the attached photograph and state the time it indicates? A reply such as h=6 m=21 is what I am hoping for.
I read h=4 m=7
